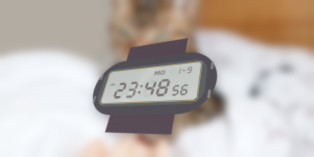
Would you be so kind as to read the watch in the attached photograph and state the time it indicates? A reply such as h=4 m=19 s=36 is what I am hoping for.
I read h=23 m=48 s=56
